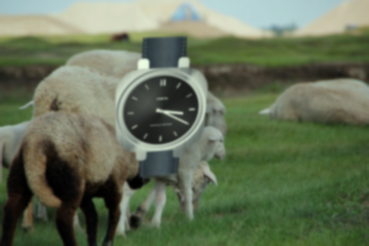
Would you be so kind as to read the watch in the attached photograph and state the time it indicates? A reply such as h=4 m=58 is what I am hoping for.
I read h=3 m=20
